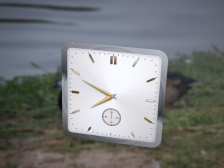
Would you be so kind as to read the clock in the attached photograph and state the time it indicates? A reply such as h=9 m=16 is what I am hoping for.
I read h=7 m=49
